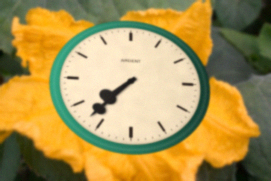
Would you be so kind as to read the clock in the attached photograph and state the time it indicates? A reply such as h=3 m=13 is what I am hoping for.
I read h=7 m=37
